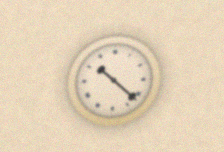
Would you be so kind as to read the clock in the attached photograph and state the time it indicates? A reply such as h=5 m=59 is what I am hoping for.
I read h=10 m=22
